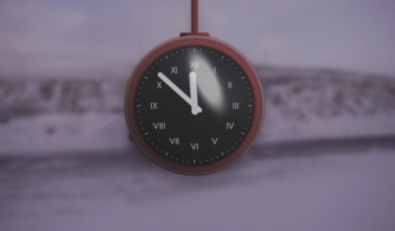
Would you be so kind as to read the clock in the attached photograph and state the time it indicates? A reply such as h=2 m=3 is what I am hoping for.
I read h=11 m=52
